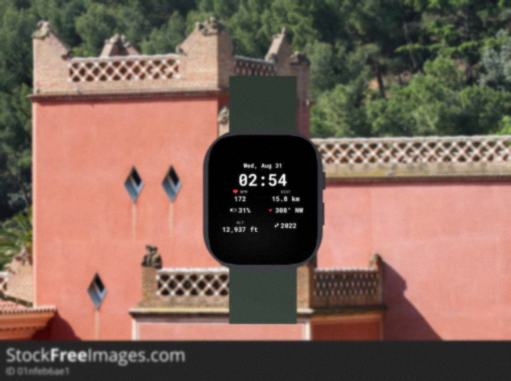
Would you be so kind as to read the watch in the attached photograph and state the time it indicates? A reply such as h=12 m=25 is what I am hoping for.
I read h=2 m=54
